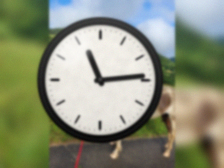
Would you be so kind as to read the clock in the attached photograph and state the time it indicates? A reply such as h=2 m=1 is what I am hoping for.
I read h=11 m=14
